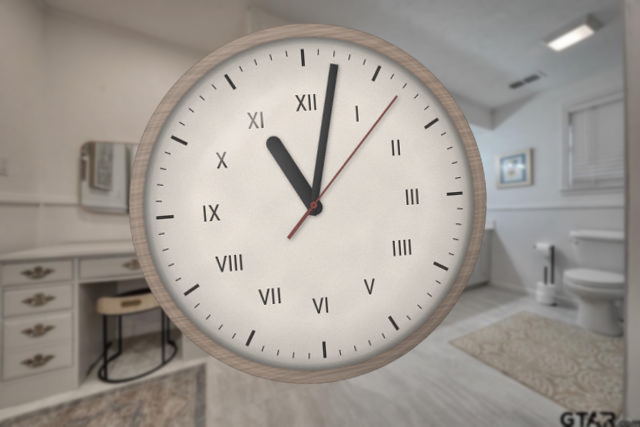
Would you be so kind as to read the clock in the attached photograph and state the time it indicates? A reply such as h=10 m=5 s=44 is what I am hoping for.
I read h=11 m=2 s=7
